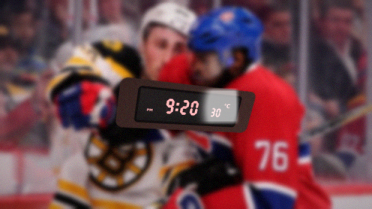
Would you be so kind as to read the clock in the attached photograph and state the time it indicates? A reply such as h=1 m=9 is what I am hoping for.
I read h=9 m=20
